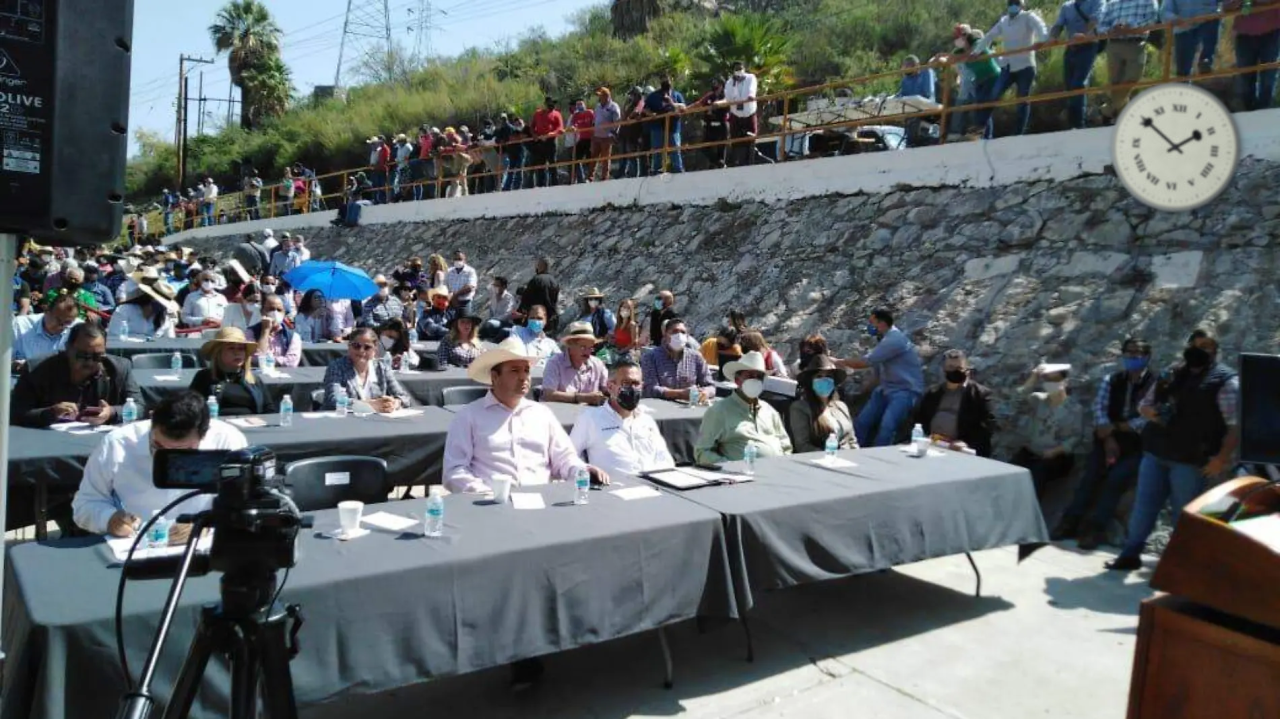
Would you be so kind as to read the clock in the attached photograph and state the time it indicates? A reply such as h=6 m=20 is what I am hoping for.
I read h=1 m=51
